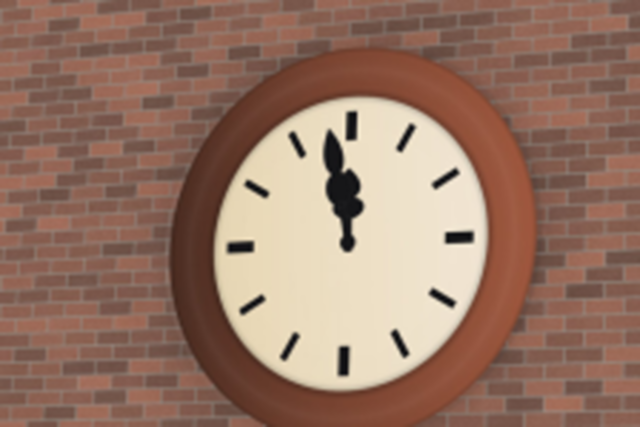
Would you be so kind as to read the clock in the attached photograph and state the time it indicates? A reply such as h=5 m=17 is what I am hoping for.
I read h=11 m=58
